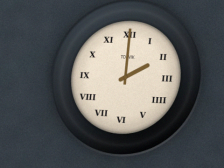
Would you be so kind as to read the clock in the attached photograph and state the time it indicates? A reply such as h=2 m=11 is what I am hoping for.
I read h=2 m=0
